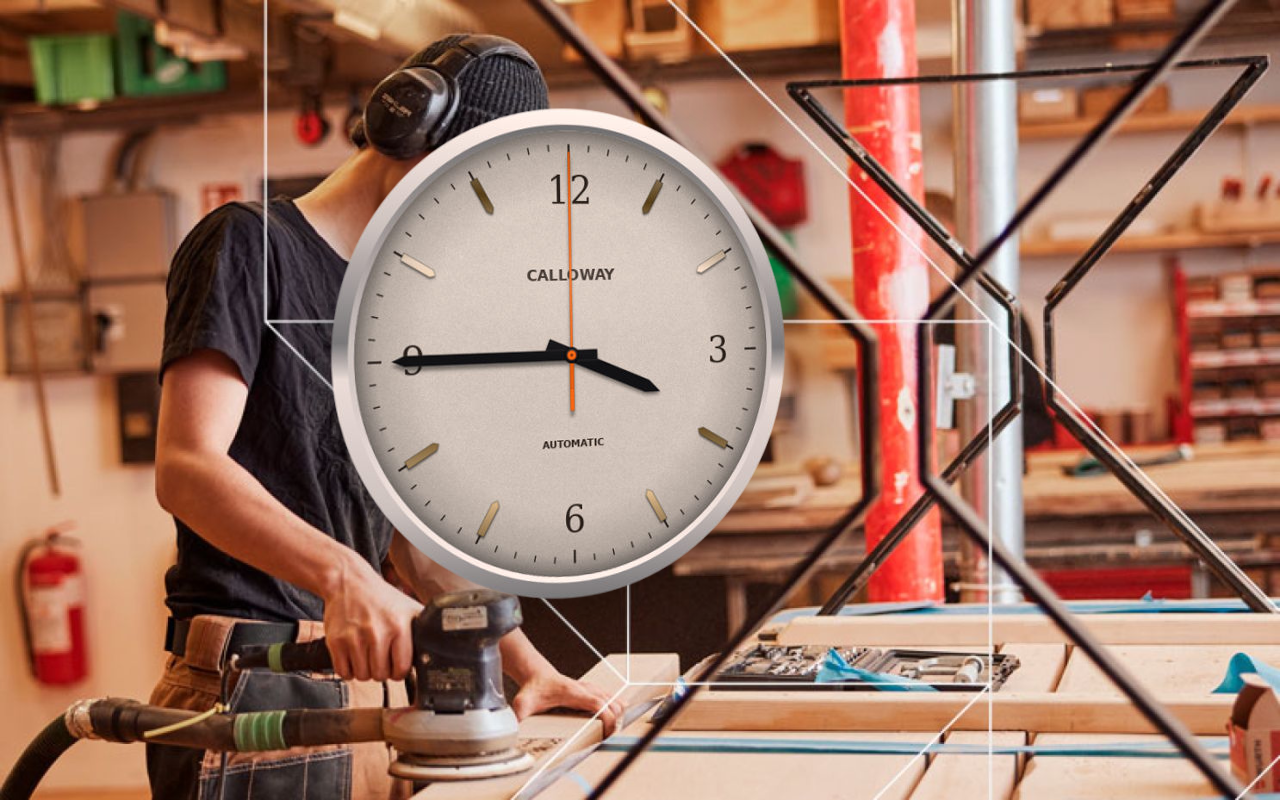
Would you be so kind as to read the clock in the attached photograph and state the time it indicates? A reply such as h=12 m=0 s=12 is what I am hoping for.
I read h=3 m=45 s=0
